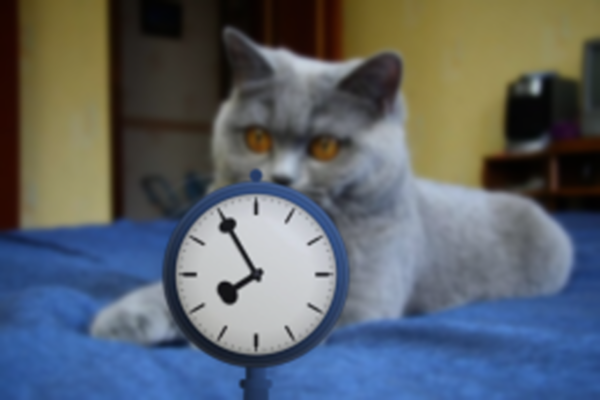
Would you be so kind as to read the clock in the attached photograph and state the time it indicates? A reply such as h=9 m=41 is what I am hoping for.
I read h=7 m=55
